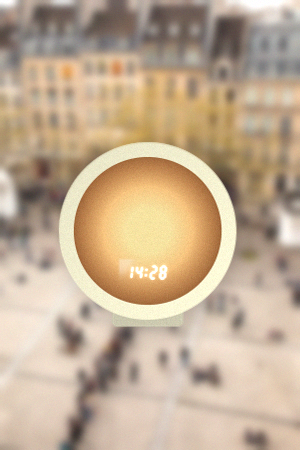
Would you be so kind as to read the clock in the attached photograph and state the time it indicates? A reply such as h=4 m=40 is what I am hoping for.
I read h=14 m=28
